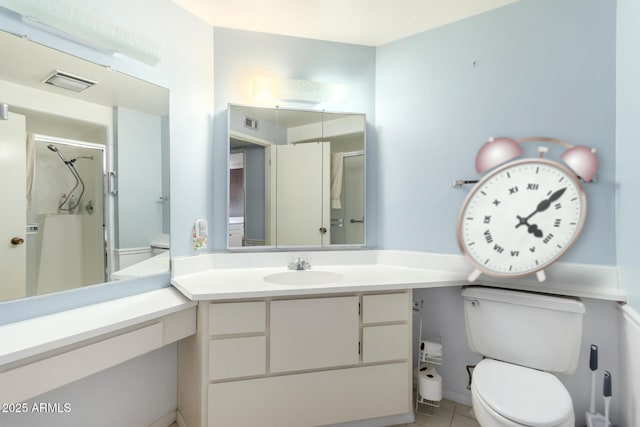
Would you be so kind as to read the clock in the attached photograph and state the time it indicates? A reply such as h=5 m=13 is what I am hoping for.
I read h=4 m=7
